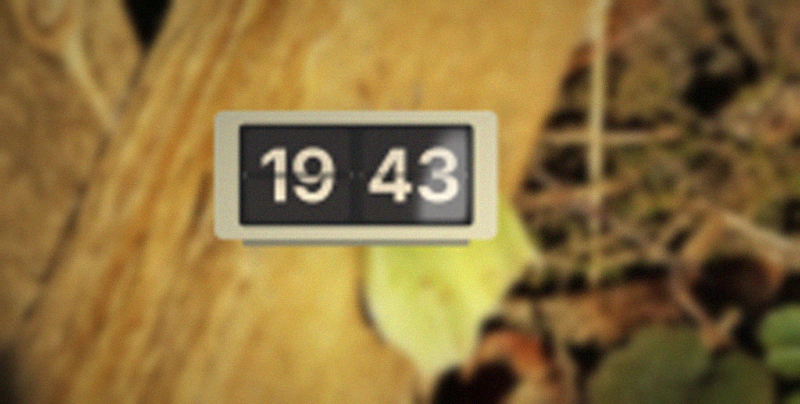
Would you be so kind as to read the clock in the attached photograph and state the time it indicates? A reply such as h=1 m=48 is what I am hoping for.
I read h=19 m=43
